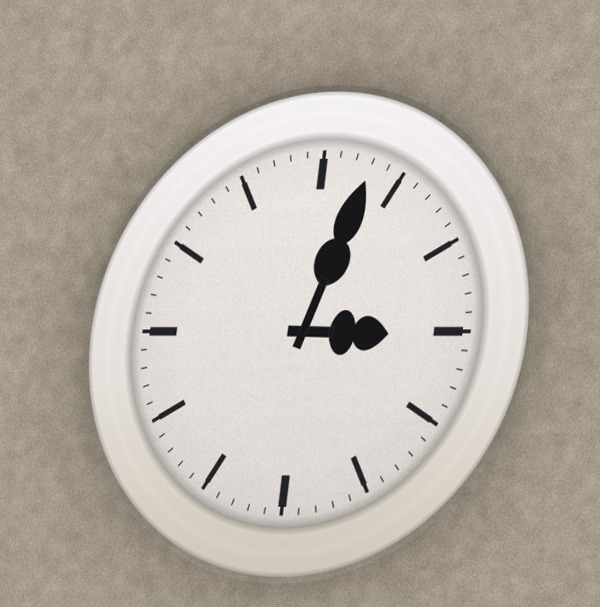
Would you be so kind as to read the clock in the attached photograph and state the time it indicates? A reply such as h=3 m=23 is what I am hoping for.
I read h=3 m=3
